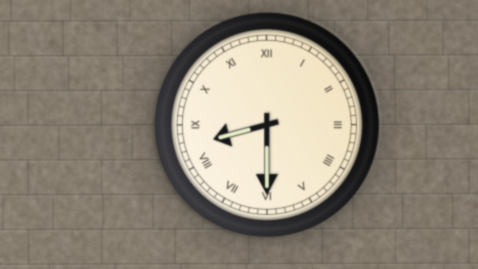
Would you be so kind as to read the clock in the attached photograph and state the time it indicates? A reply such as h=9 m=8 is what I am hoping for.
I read h=8 m=30
